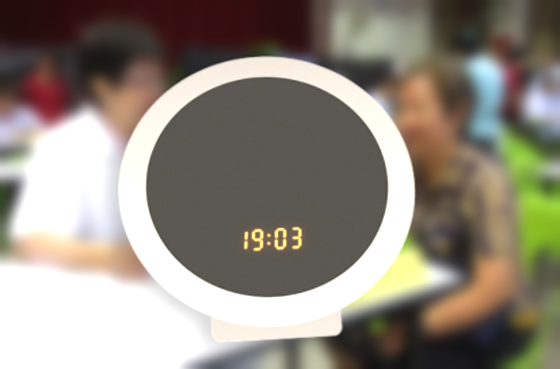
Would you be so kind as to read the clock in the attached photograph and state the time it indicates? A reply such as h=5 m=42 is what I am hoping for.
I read h=19 m=3
